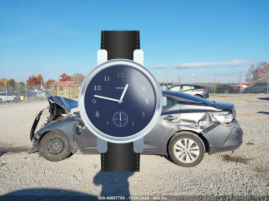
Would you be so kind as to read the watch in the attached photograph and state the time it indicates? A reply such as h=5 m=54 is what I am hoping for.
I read h=12 m=47
